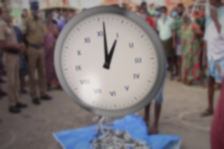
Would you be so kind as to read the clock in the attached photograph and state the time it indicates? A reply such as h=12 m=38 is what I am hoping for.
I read h=1 m=1
